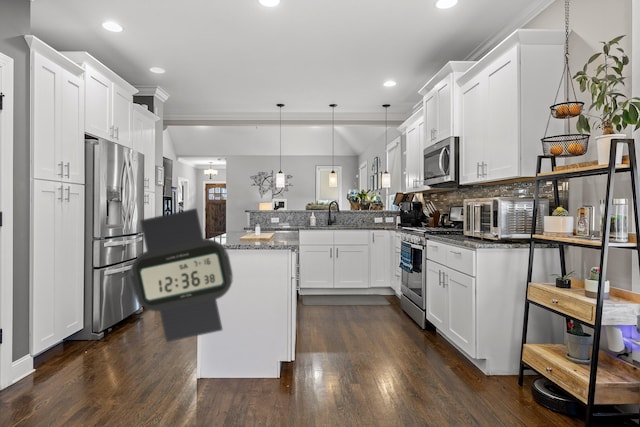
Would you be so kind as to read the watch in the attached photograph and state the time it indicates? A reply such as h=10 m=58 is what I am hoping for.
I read h=12 m=36
